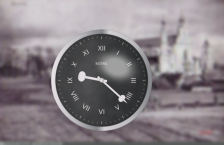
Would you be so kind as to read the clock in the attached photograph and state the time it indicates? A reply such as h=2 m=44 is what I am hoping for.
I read h=9 m=22
